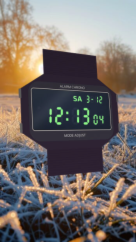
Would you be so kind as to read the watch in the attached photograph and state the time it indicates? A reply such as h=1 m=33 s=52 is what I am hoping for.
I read h=12 m=13 s=4
